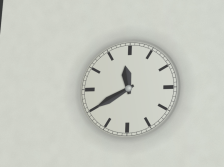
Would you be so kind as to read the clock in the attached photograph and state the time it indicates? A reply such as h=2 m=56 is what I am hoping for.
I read h=11 m=40
